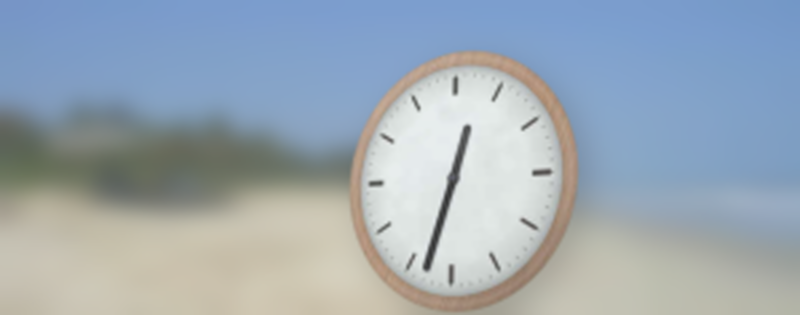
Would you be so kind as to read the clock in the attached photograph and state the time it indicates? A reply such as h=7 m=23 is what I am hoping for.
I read h=12 m=33
